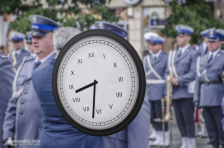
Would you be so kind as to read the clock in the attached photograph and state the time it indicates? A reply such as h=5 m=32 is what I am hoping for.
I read h=8 m=32
